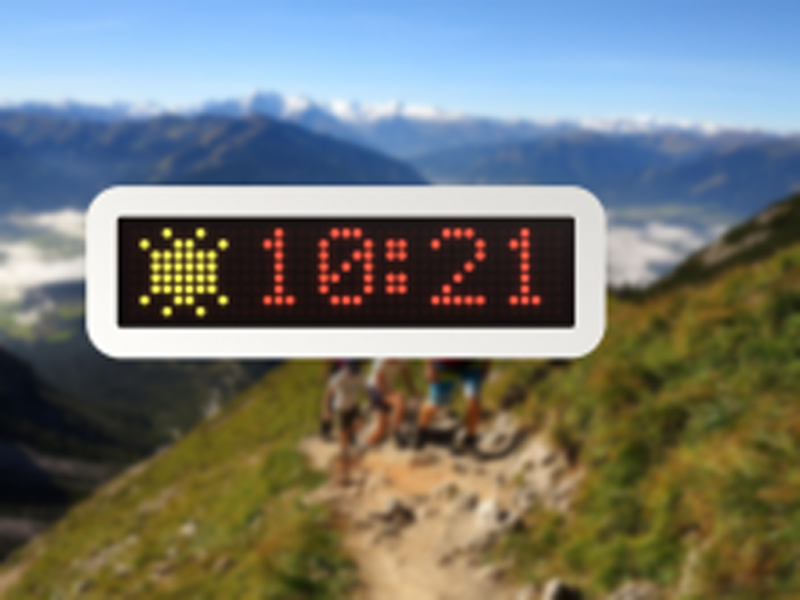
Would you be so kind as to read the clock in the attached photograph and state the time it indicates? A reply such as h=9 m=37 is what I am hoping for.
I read h=10 m=21
